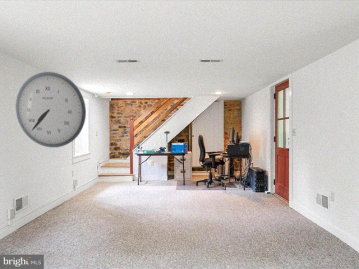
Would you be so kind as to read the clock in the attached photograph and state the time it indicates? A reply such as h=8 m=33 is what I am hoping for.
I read h=7 m=37
